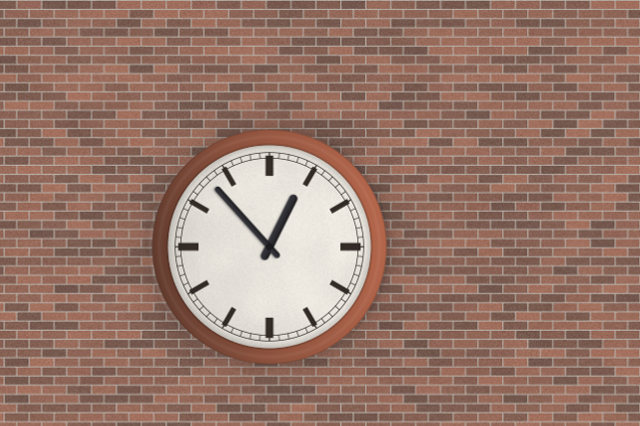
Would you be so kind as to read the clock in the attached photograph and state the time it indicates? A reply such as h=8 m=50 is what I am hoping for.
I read h=12 m=53
